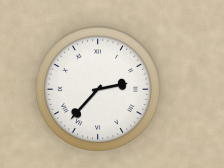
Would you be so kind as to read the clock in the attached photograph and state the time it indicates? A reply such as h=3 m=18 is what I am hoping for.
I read h=2 m=37
